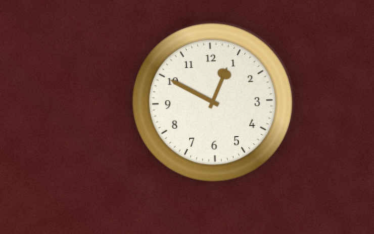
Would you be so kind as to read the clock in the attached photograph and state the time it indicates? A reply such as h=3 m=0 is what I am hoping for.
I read h=12 m=50
